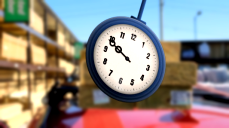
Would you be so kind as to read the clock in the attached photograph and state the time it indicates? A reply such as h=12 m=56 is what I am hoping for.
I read h=9 m=49
